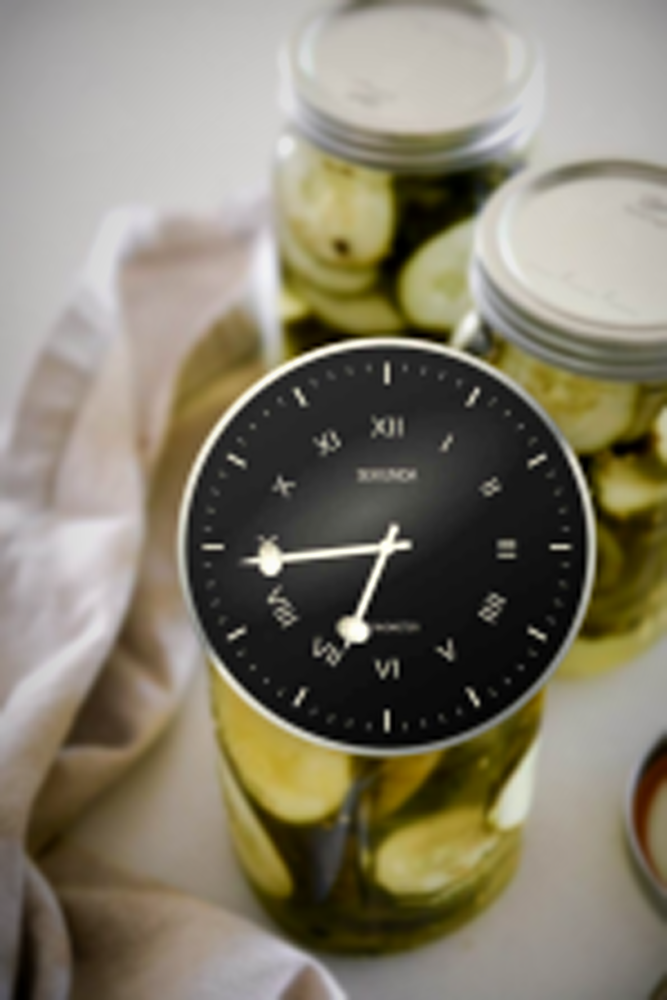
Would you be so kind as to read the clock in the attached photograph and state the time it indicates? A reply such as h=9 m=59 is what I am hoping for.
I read h=6 m=44
